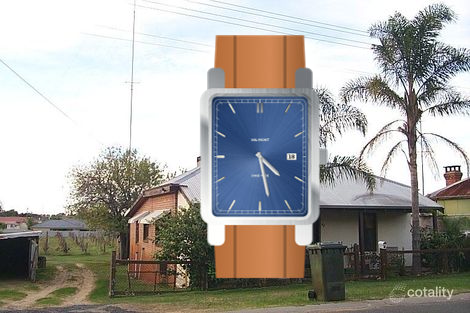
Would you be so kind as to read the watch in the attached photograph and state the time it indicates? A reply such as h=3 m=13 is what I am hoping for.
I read h=4 m=28
